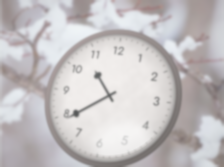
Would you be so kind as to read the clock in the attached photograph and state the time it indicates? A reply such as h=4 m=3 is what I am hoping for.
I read h=10 m=39
